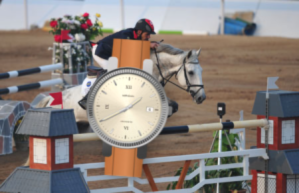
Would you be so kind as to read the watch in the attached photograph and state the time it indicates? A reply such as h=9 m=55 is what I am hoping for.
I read h=1 m=40
